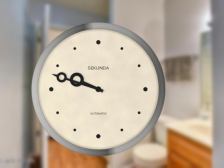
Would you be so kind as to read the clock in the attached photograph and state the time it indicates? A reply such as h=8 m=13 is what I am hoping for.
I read h=9 m=48
